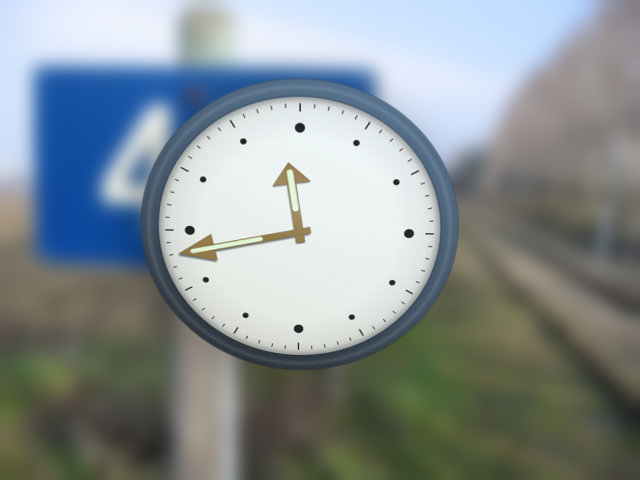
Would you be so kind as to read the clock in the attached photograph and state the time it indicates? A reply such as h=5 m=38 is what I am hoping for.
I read h=11 m=43
